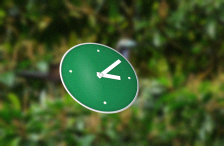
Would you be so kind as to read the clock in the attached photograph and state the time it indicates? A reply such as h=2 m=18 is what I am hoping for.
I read h=3 m=8
